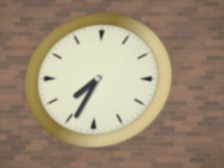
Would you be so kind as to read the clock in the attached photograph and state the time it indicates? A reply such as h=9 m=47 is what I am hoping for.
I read h=7 m=34
